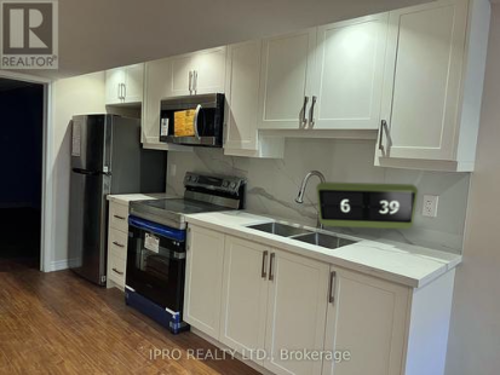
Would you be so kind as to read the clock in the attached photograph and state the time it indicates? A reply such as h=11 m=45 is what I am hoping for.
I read h=6 m=39
